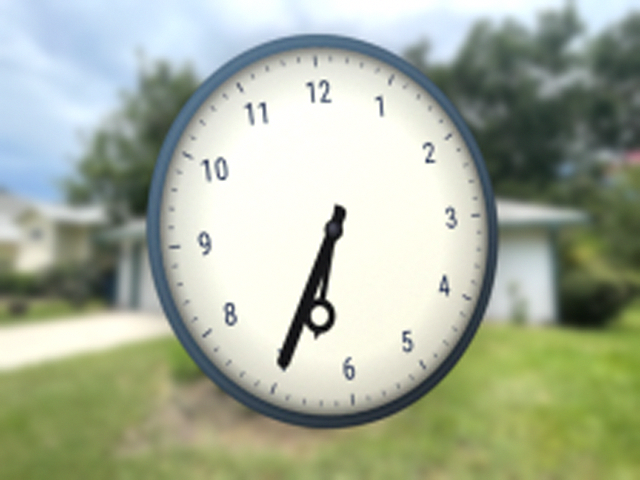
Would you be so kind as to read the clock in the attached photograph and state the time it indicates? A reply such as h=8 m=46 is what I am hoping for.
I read h=6 m=35
